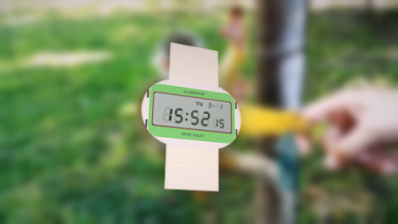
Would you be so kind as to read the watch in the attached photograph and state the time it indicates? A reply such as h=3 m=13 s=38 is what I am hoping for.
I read h=15 m=52 s=15
